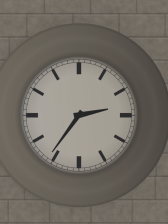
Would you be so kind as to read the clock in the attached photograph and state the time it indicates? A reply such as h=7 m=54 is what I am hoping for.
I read h=2 m=36
